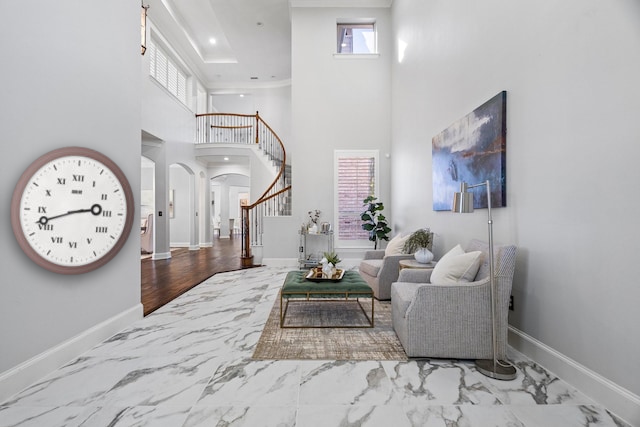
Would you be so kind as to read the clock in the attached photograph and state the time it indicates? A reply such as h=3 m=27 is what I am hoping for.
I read h=2 m=42
